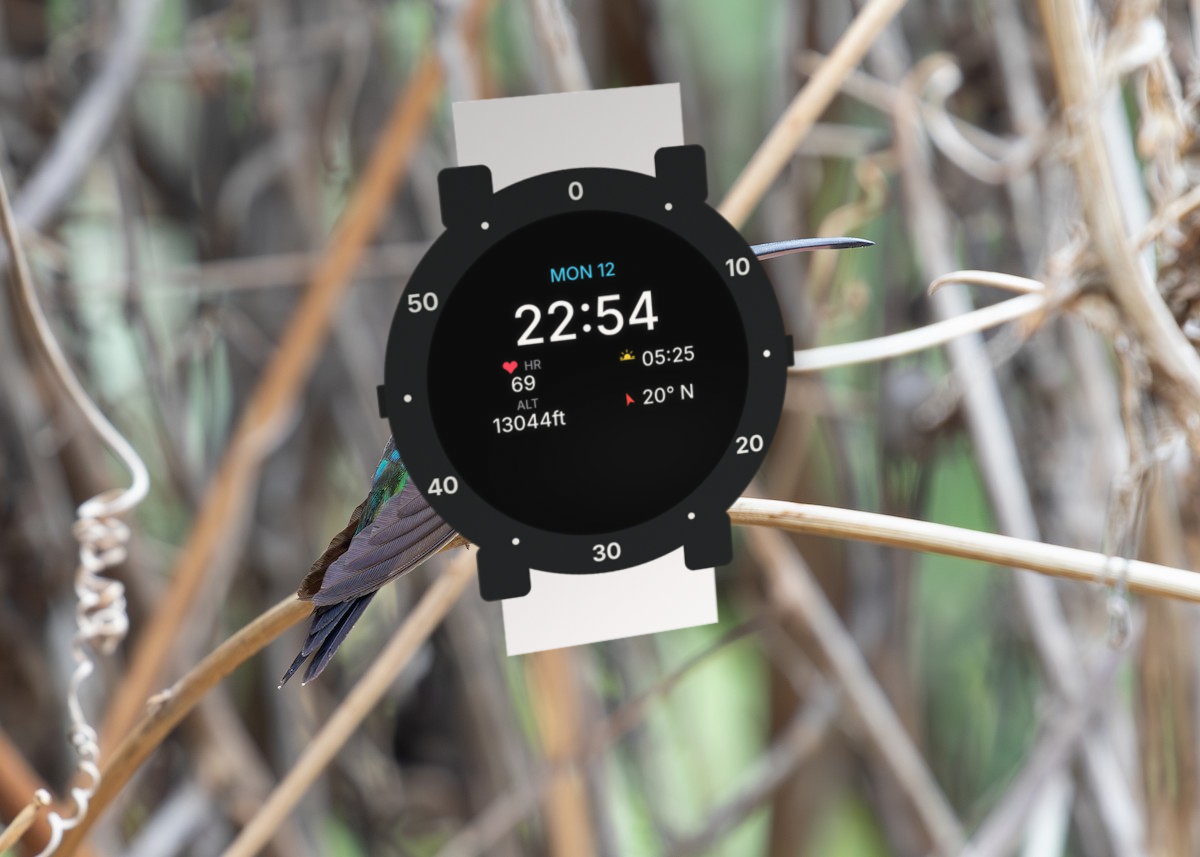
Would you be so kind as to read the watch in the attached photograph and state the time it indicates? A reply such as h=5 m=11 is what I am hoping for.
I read h=22 m=54
